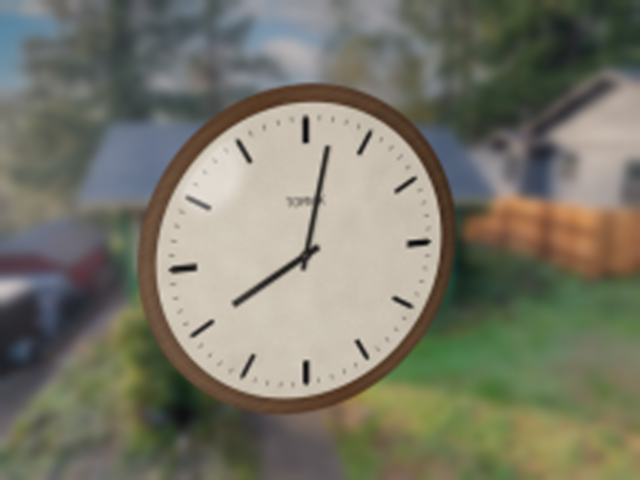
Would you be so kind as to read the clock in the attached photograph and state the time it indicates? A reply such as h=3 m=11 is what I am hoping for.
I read h=8 m=2
